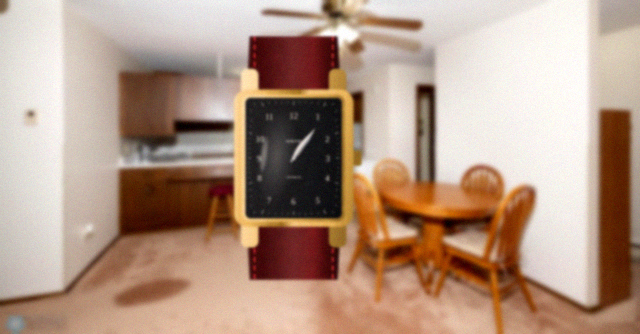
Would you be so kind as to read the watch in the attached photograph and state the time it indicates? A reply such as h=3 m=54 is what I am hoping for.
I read h=1 m=6
